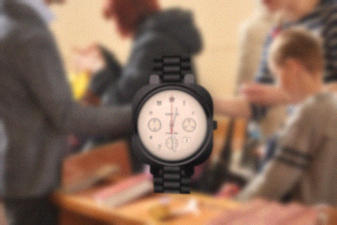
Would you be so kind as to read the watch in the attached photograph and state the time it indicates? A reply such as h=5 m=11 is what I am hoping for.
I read h=12 m=29
